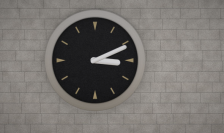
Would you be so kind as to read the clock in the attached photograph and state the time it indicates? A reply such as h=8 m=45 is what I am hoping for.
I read h=3 m=11
